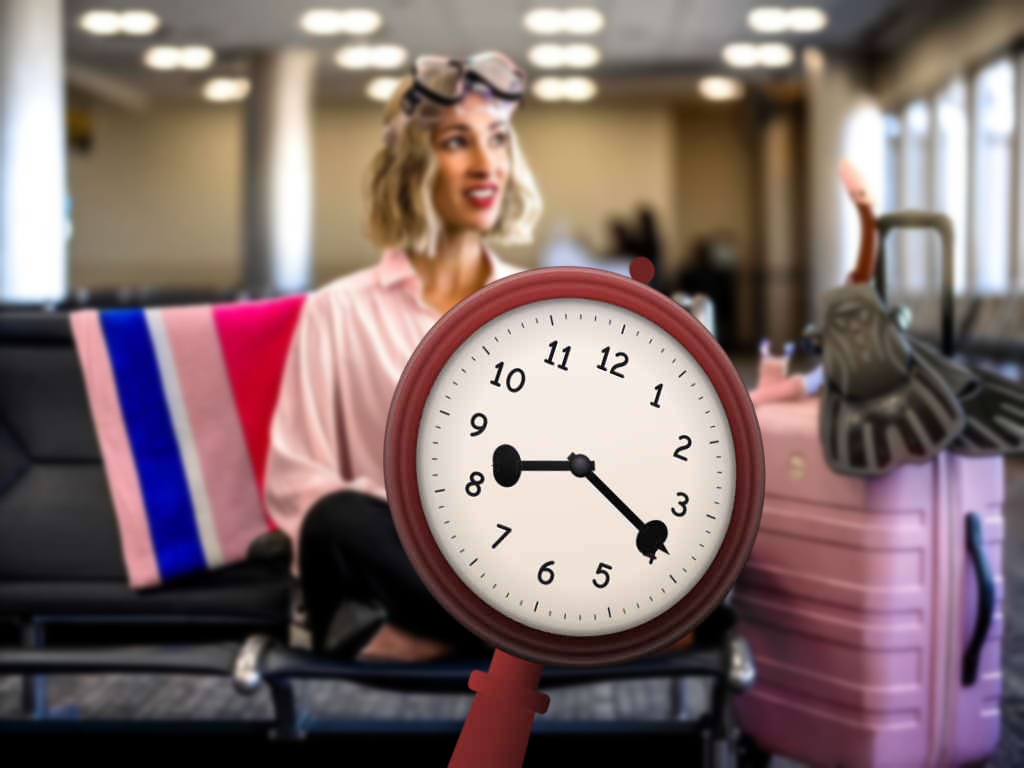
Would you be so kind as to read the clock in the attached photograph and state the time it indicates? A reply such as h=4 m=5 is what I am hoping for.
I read h=8 m=19
